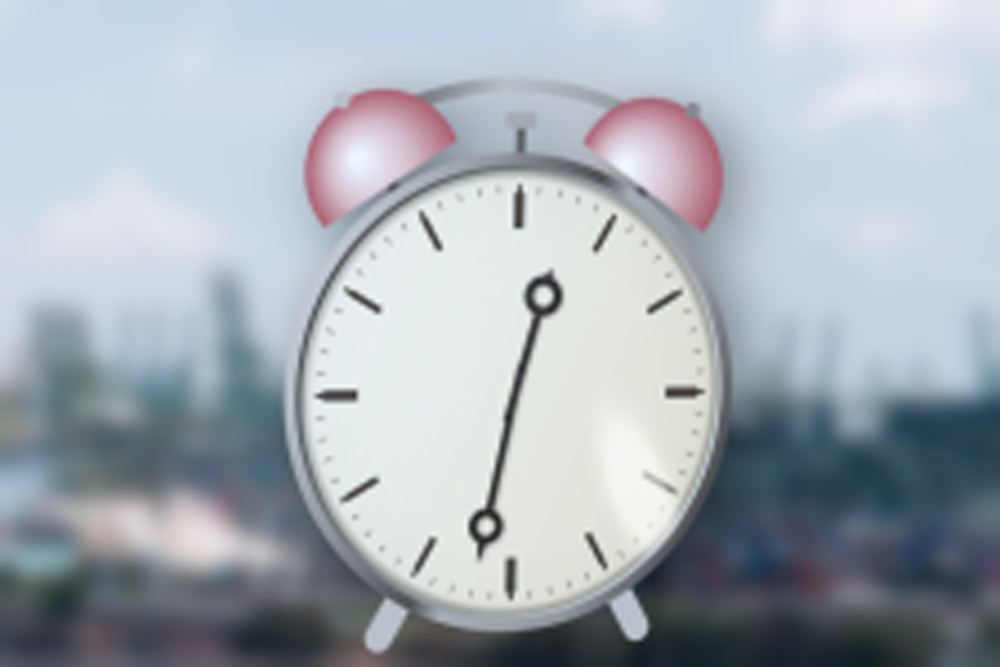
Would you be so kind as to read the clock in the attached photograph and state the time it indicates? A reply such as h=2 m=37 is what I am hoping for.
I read h=12 m=32
